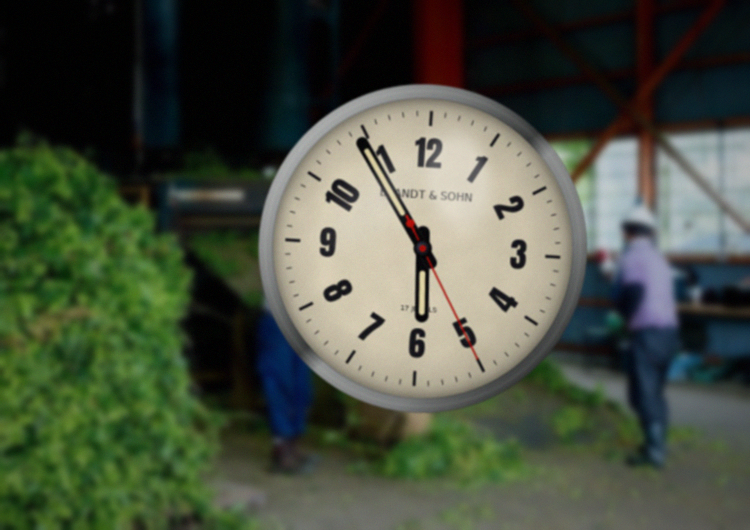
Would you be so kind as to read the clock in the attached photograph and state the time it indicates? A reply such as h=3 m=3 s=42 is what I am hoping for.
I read h=5 m=54 s=25
